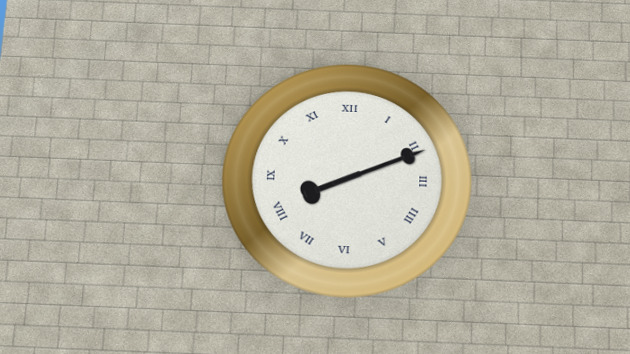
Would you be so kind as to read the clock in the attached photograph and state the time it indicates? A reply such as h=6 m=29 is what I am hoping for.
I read h=8 m=11
